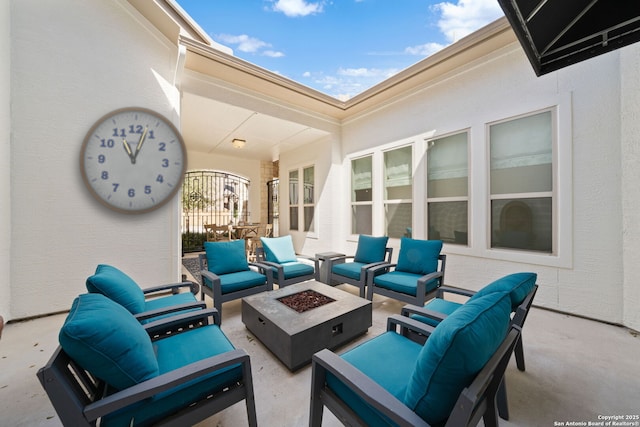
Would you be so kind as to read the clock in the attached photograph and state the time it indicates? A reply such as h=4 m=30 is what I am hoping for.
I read h=11 m=3
